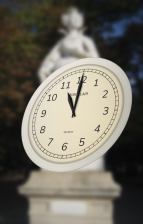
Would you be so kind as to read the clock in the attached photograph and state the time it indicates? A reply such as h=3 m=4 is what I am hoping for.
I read h=11 m=0
